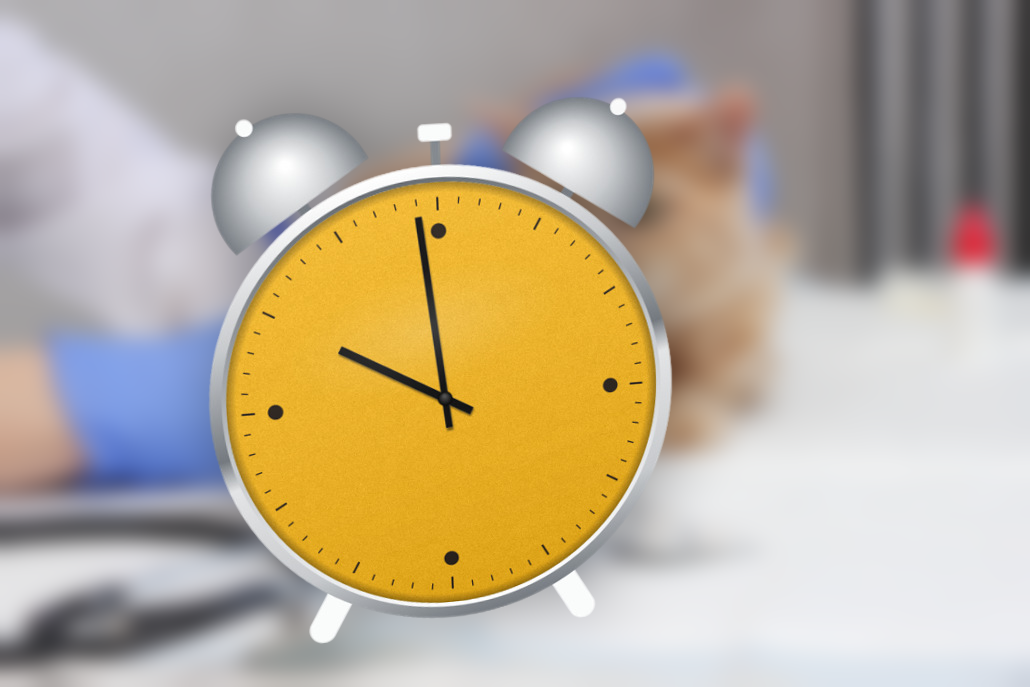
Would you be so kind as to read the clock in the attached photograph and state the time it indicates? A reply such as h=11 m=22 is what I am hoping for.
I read h=9 m=59
